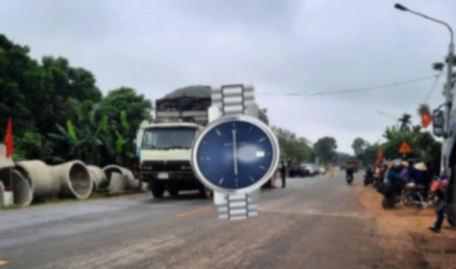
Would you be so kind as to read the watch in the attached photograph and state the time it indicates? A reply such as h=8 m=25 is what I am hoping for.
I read h=6 m=0
